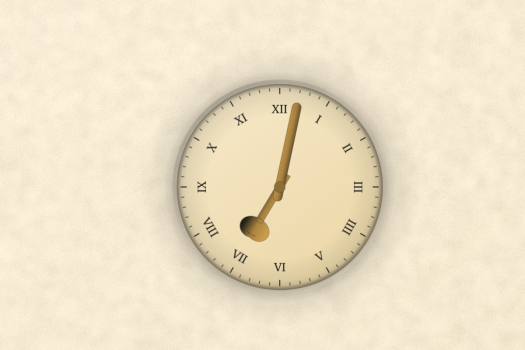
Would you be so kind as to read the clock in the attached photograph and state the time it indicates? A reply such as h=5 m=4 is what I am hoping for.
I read h=7 m=2
